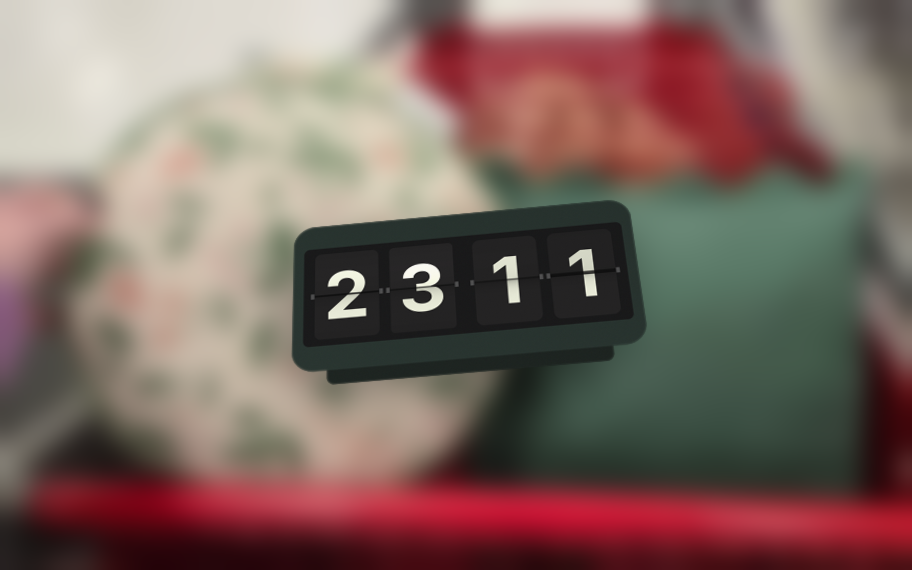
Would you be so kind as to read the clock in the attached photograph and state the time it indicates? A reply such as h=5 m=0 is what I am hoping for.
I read h=23 m=11
